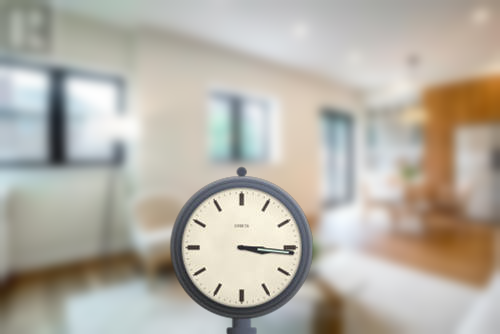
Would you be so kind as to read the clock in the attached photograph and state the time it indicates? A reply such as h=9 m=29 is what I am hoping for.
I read h=3 m=16
